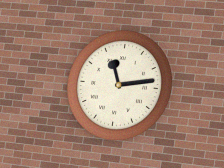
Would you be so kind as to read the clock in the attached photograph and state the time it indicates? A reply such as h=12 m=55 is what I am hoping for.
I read h=11 m=13
